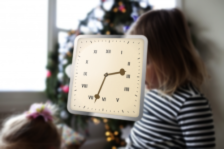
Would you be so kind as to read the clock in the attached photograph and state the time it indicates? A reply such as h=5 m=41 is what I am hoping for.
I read h=2 m=33
